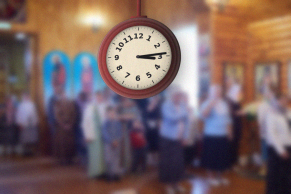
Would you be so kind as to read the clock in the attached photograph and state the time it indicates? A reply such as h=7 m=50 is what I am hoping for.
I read h=3 m=14
